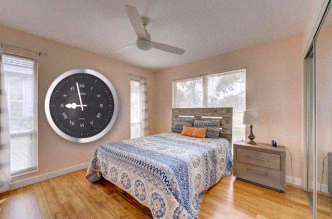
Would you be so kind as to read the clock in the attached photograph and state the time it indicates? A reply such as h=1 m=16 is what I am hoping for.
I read h=8 m=58
